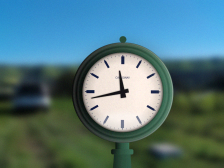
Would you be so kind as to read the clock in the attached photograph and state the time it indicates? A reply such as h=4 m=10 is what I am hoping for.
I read h=11 m=43
